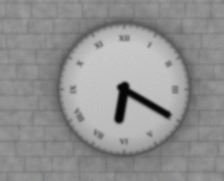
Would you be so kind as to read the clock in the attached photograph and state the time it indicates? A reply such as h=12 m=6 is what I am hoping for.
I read h=6 m=20
